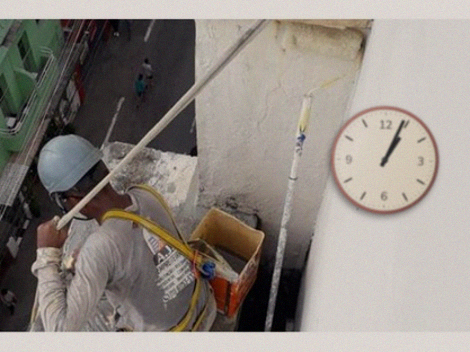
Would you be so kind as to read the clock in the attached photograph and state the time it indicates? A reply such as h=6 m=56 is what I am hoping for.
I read h=1 m=4
